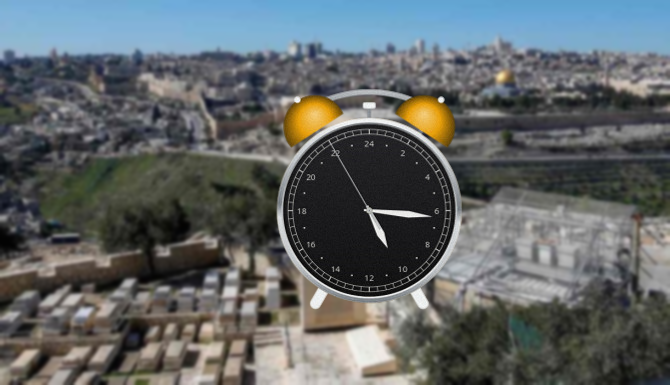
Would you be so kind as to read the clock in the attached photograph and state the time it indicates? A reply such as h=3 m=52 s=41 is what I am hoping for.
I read h=10 m=15 s=55
